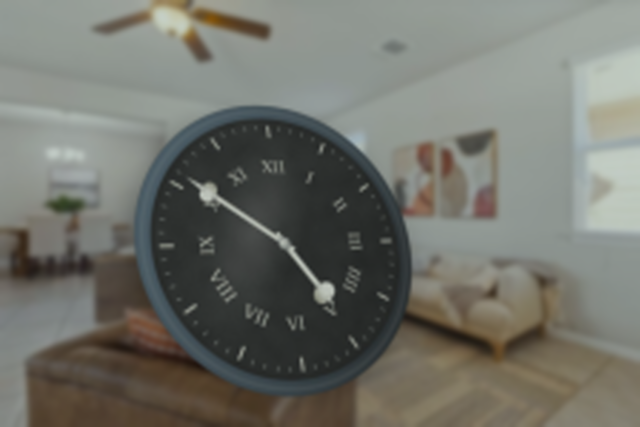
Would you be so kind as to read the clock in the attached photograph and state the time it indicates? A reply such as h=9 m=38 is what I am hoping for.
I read h=4 m=51
